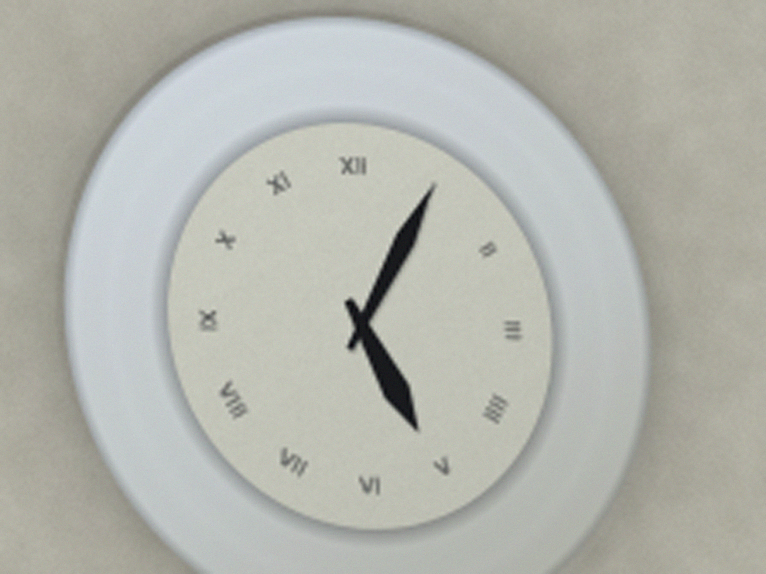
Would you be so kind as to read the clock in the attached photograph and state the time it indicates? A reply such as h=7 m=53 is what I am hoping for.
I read h=5 m=5
